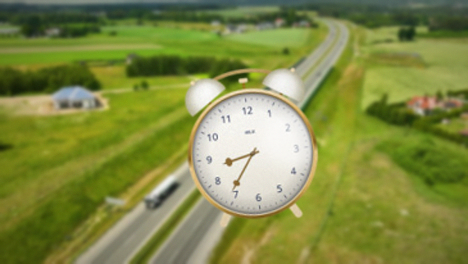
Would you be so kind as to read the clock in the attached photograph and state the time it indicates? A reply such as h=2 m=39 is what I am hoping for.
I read h=8 m=36
